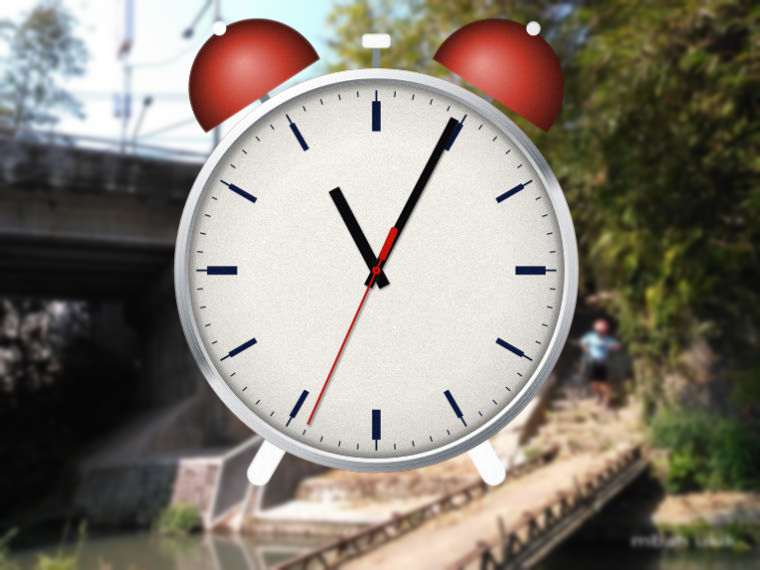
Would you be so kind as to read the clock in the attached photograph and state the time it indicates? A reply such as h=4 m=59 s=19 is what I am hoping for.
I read h=11 m=4 s=34
